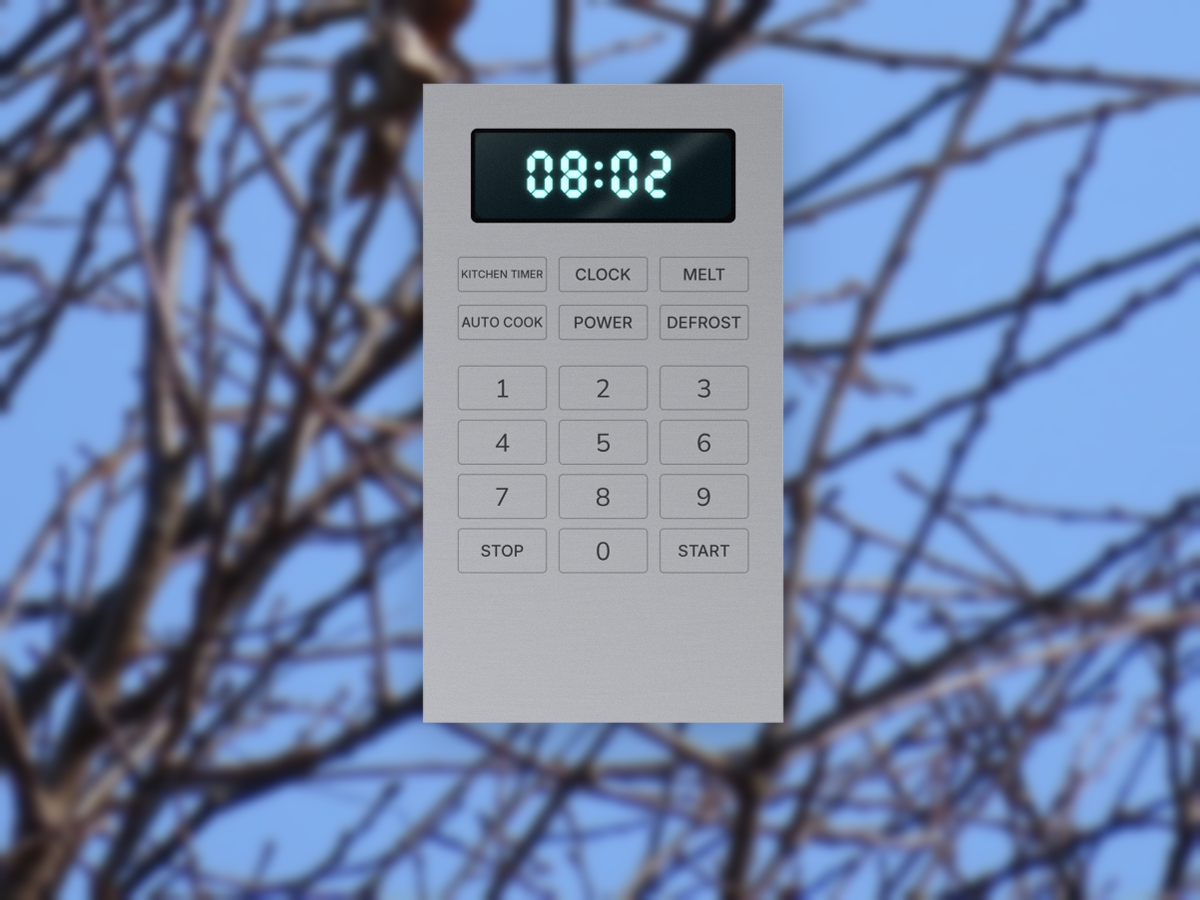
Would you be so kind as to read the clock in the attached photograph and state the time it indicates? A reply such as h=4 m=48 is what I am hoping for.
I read h=8 m=2
